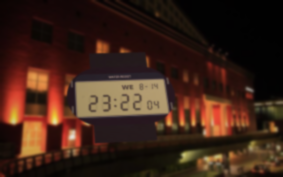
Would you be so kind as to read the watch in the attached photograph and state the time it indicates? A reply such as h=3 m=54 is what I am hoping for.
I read h=23 m=22
